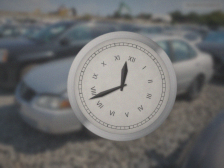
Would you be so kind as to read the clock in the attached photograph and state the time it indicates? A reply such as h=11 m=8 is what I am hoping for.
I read h=11 m=38
